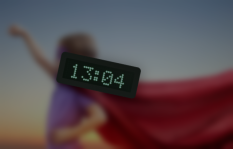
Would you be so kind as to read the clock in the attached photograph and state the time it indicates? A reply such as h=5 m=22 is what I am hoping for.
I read h=13 m=4
